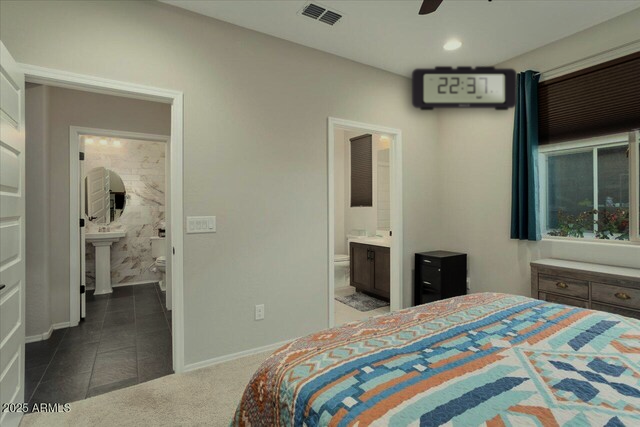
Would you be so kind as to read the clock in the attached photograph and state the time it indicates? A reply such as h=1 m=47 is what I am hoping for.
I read h=22 m=37
